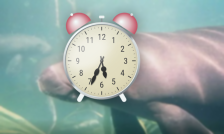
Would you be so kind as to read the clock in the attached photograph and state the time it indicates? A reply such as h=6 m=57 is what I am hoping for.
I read h=5 m=34
